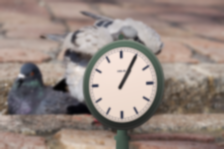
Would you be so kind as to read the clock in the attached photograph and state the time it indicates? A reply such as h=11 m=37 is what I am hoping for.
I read h=1 m=5
